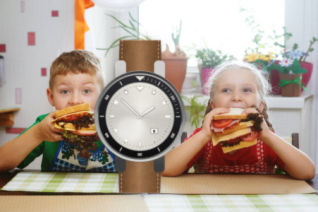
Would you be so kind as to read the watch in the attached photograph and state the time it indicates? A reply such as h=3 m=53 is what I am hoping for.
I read h=1 m=52
